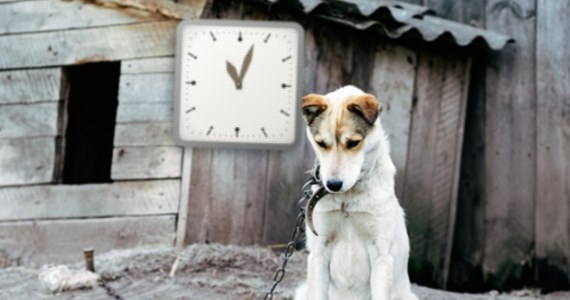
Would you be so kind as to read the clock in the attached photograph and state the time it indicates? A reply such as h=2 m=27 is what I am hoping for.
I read h=11 m=3
